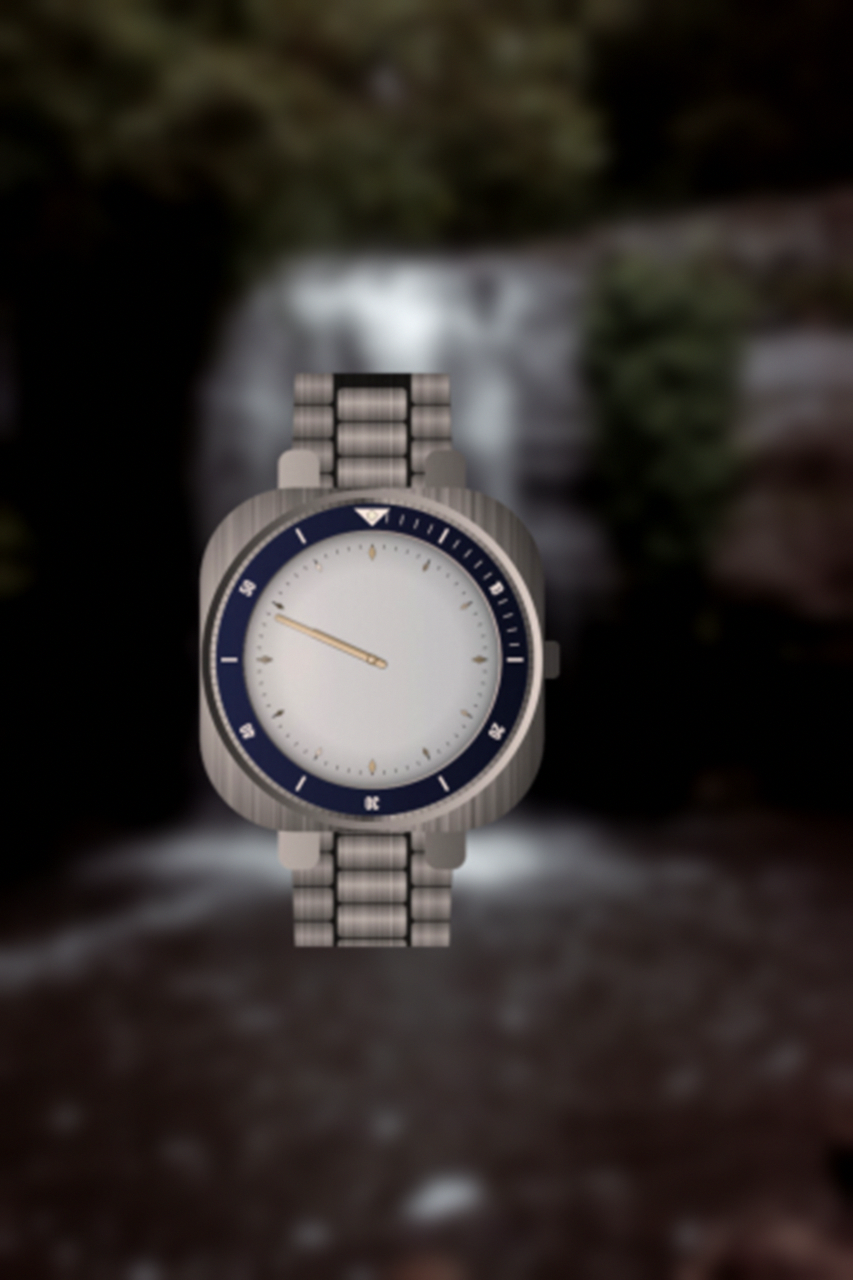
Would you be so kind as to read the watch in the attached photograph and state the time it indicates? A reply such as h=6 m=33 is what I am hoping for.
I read h=9 m=49
